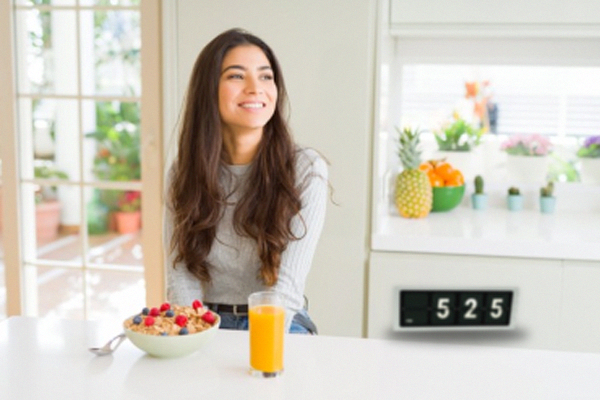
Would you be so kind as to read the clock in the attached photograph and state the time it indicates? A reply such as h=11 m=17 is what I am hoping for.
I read h=5 m=25
